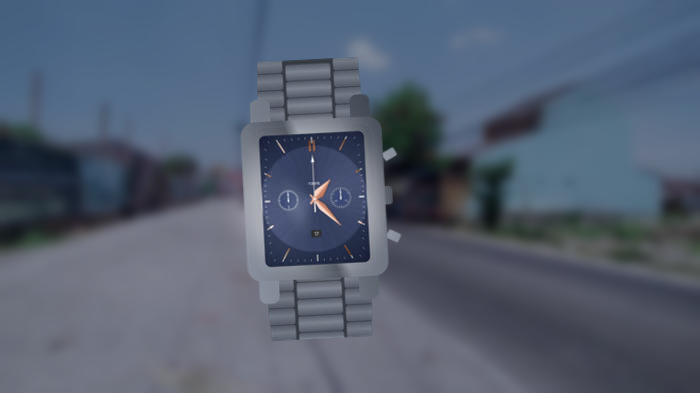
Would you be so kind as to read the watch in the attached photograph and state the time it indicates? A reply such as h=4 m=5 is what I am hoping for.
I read h=1 m=23
